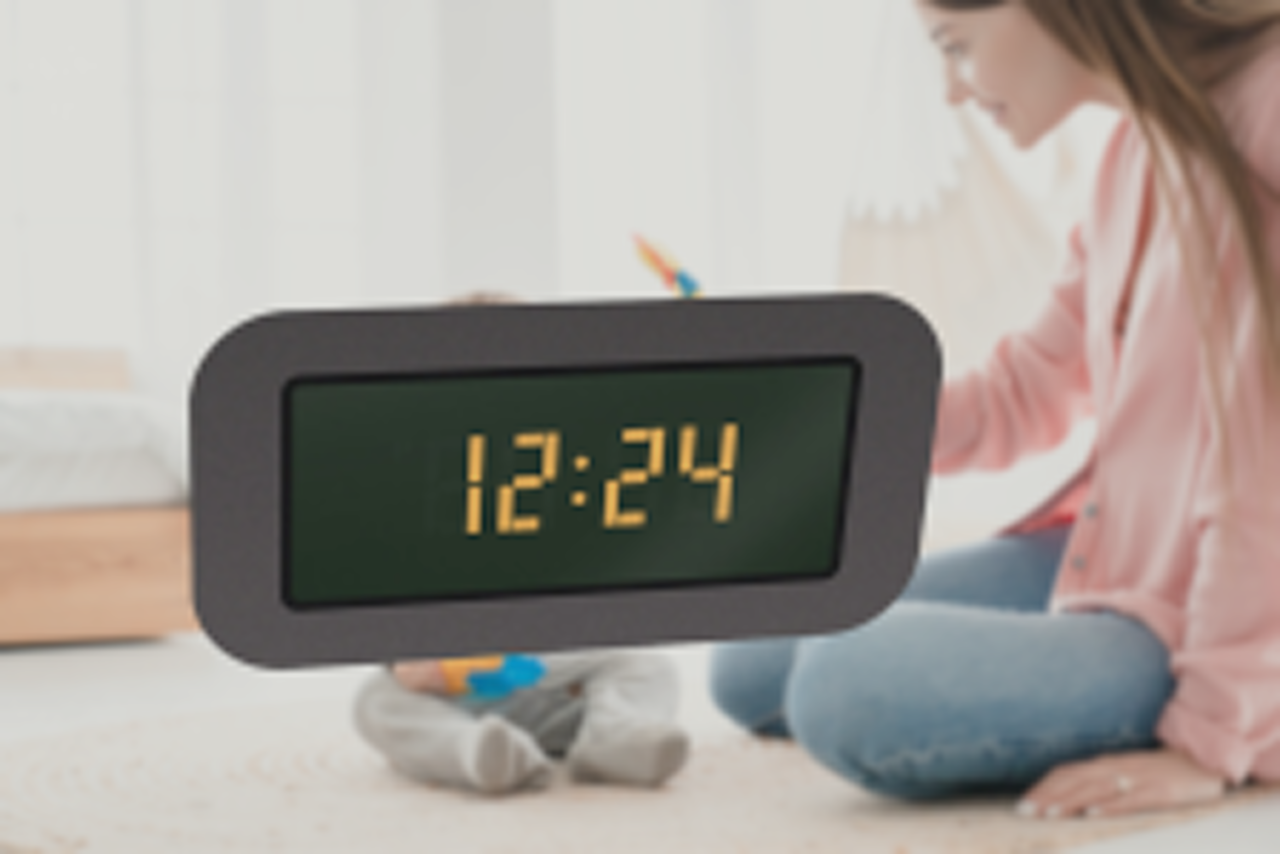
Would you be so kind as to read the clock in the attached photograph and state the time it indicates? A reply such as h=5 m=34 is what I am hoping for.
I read h=12 m=24
